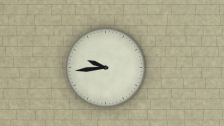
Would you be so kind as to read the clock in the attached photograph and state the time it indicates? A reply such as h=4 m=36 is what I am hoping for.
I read h=9 m=44
